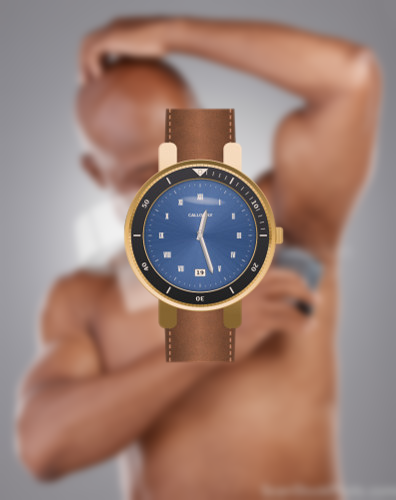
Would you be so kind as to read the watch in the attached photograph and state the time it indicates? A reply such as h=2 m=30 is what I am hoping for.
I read h=12 m=27
